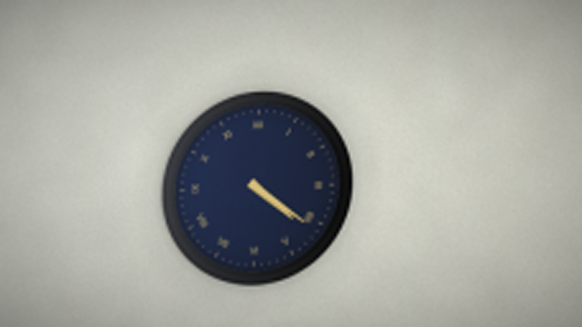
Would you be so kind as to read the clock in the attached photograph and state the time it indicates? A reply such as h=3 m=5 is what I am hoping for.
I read h=4 m=21
